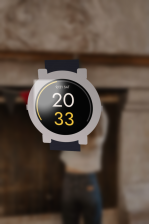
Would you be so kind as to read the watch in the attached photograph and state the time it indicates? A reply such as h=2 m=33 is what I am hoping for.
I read h=20 m=33
